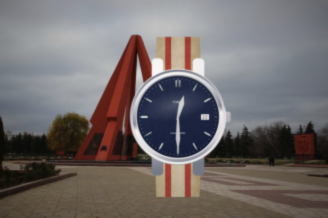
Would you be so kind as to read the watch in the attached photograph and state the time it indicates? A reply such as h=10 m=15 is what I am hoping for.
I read h=12 m=30
